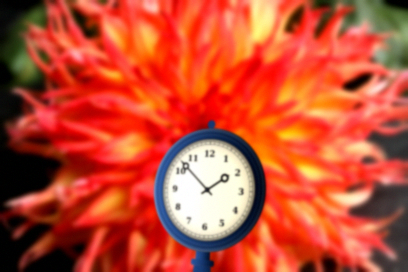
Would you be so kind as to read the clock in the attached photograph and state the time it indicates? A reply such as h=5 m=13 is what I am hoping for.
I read h=1 m=52
